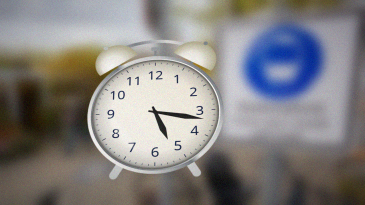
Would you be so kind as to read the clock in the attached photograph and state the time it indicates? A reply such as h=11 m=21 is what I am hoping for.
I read h=5 m=17
